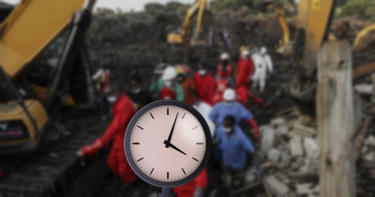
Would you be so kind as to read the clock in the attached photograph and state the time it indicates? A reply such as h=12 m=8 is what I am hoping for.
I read h=4 m=3
